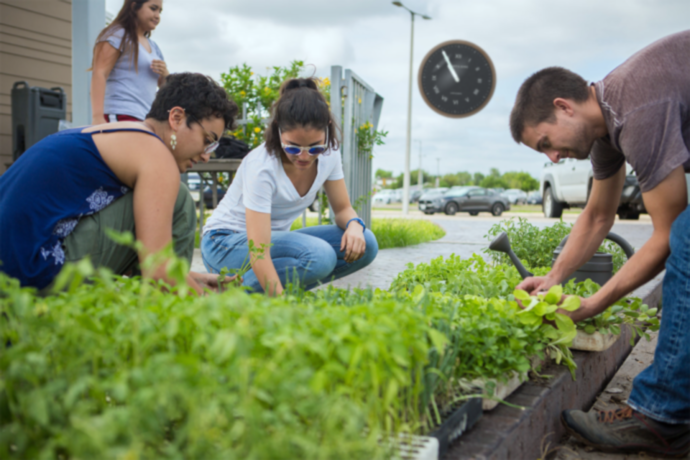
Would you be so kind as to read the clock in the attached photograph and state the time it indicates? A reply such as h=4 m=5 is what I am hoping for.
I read h=10 m=55
